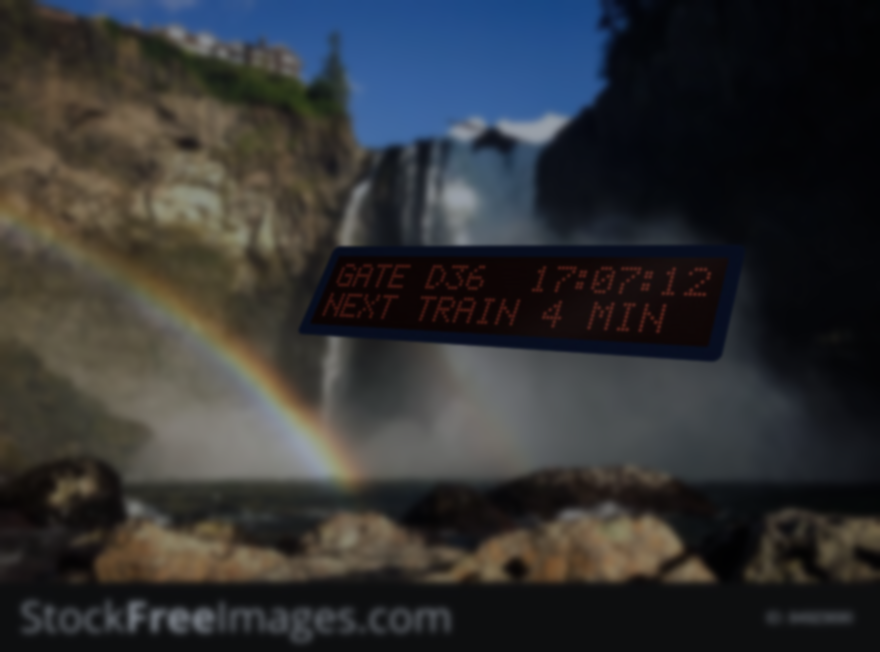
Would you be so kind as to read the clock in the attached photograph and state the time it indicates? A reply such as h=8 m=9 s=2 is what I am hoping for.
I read h=17 m=7 s=12
